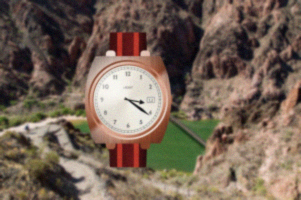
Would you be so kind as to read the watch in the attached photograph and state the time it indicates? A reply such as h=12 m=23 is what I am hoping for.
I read h=3 m=21
